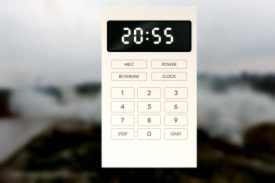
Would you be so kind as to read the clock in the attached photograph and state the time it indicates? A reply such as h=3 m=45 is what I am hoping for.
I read h=20 m=55
